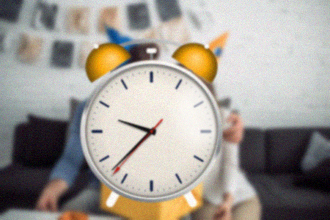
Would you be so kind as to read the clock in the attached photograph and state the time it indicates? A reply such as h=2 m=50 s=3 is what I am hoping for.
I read h=9 m=37 s=37
